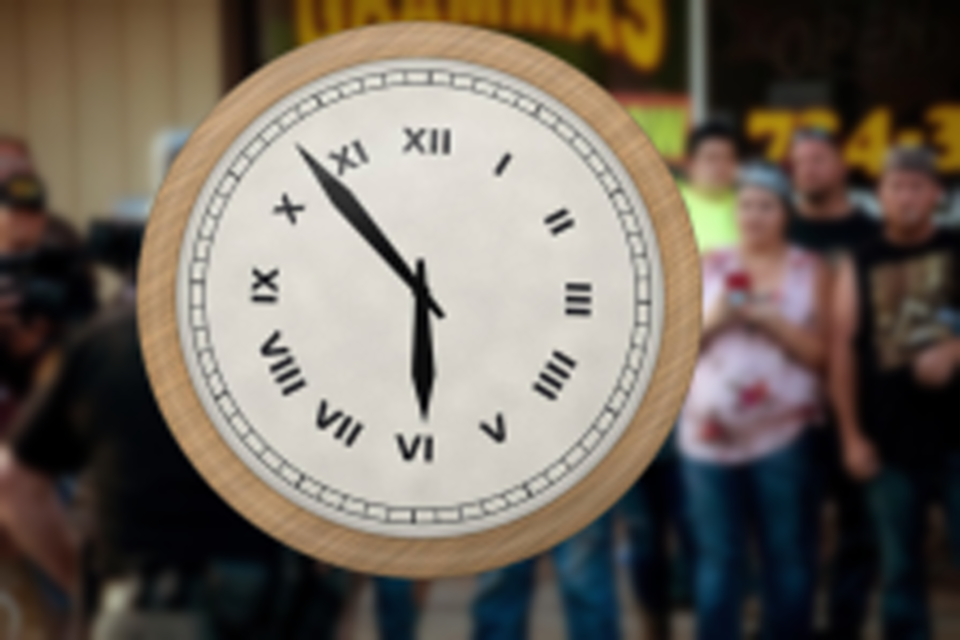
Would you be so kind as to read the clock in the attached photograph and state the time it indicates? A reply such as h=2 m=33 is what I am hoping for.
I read h=5 m=53
